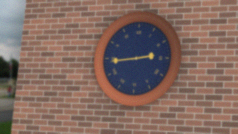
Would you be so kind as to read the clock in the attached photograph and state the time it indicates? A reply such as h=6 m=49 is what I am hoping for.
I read h=2 m=44
